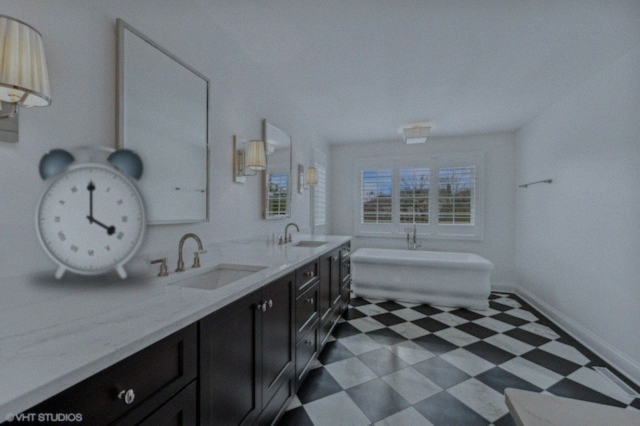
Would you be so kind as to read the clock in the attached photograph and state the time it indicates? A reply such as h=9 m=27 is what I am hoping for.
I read h=4 m=0
